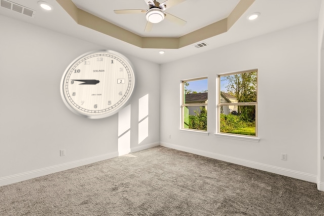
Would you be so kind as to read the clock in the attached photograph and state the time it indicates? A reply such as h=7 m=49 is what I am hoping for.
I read h=8 m=46
